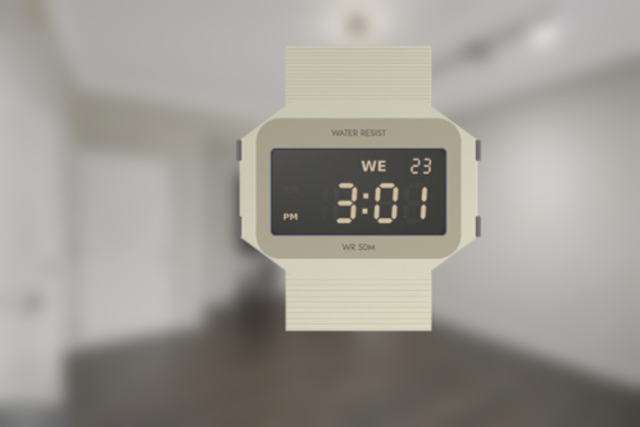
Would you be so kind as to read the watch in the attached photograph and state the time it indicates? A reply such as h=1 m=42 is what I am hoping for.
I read h=3 m=1
